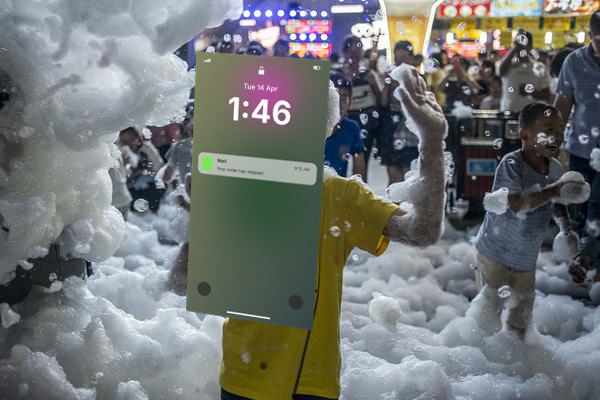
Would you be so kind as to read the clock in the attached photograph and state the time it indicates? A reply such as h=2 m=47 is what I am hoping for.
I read h=1 m=46
